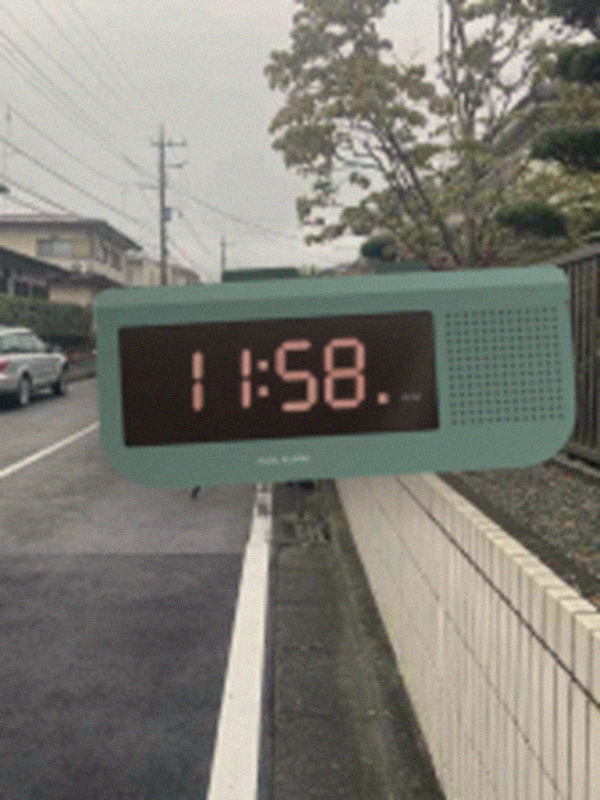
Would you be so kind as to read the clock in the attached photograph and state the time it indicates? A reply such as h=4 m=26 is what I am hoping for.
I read h=11 m=58
